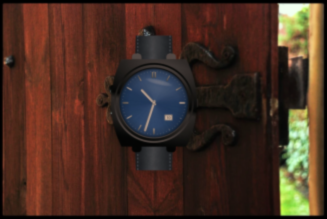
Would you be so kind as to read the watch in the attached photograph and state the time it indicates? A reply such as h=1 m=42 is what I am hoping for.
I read h=10 m=33
